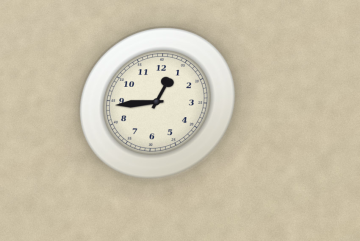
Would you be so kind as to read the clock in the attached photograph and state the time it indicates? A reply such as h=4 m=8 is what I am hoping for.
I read h=12 m=44
